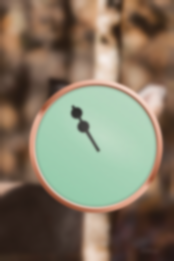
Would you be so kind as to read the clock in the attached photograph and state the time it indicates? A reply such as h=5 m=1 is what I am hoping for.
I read h=10 m=55
